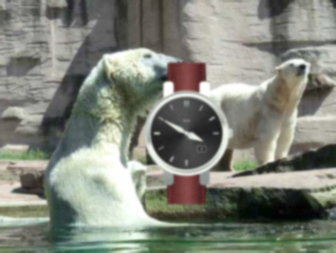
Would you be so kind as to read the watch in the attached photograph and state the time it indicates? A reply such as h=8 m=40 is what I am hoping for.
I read h=3 m=50
